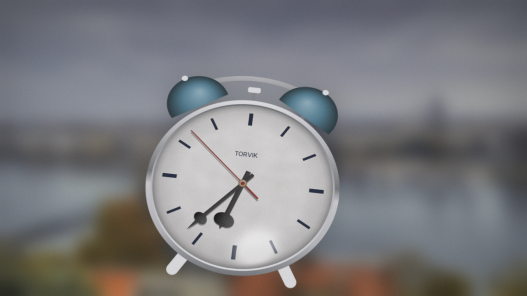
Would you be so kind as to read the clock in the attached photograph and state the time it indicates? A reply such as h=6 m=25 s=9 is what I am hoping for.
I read h=6 m=36 s=52
